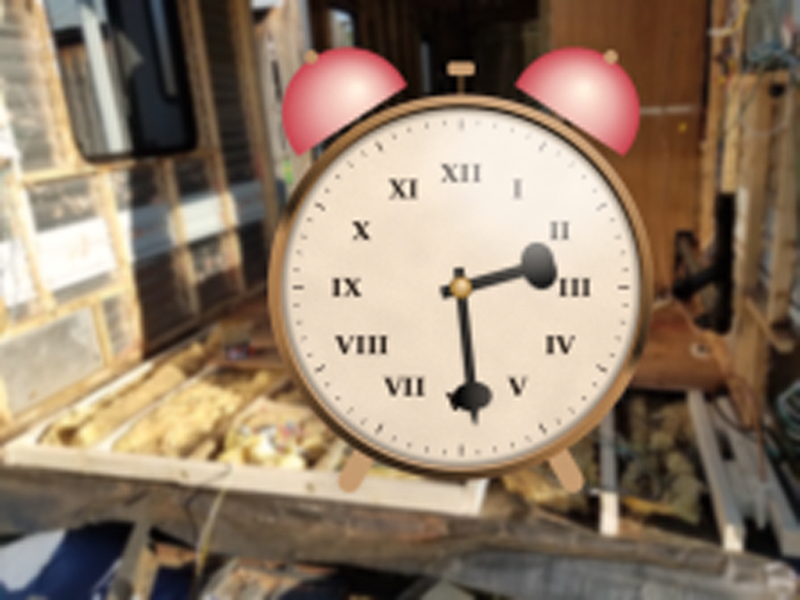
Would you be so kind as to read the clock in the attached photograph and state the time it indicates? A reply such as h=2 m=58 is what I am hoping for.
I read h=2 m=29
